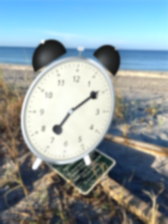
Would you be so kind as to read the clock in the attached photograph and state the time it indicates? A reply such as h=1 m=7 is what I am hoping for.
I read h=7 m=9
